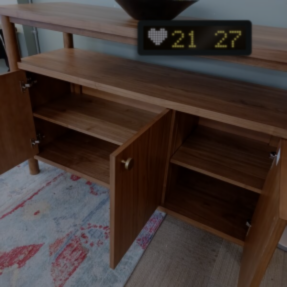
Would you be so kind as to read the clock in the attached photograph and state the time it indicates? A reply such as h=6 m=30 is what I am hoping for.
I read h=21 m=27
